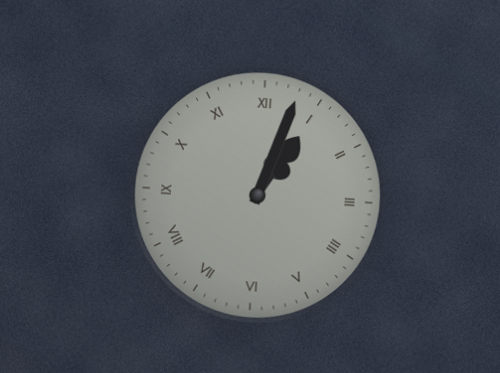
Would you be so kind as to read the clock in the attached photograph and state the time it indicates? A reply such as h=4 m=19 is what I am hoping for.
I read h=1 m=3
